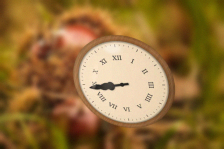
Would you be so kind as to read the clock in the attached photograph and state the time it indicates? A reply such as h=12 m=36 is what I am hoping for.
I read h=8 m=44
